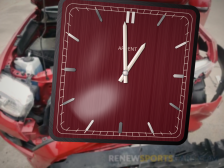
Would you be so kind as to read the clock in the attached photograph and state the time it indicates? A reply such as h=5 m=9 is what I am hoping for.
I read h=12 m=59
